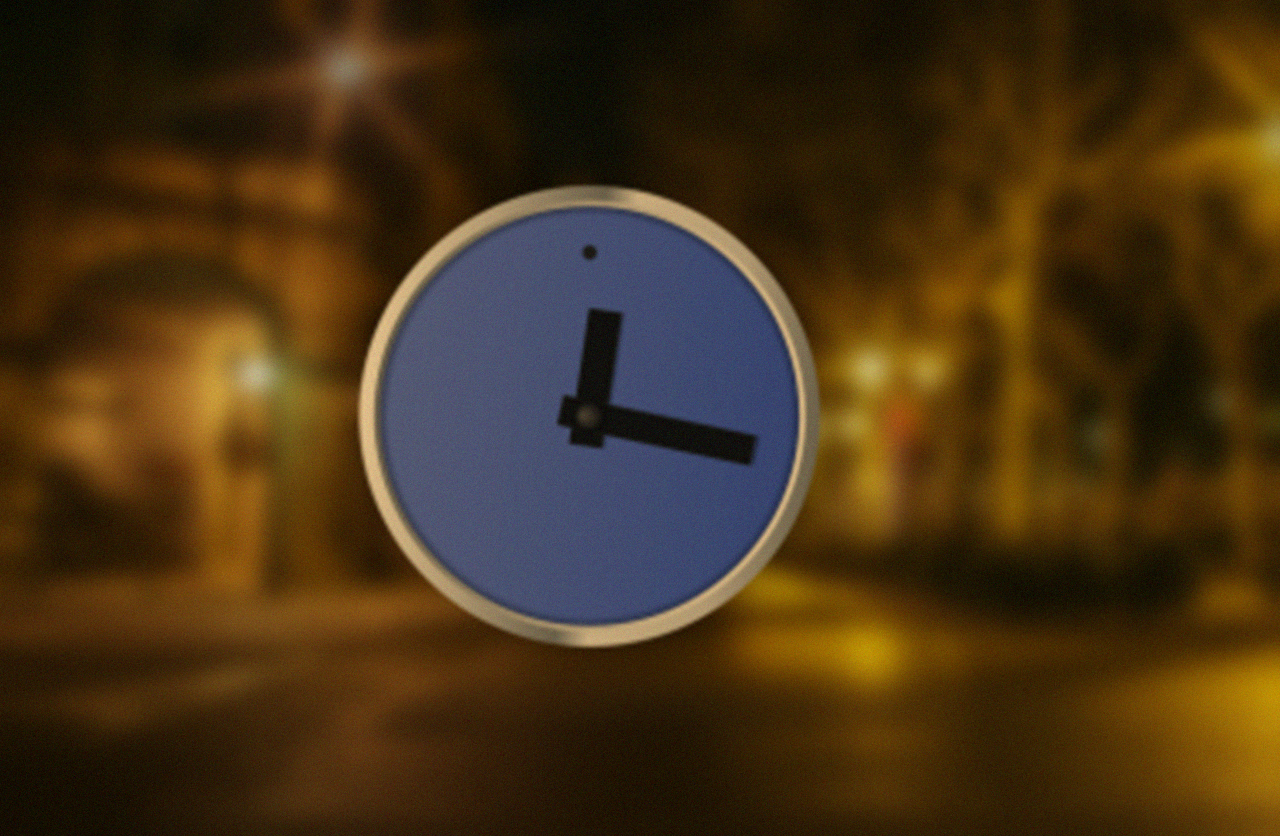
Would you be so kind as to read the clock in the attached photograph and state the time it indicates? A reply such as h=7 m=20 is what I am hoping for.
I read h=12 m=17
